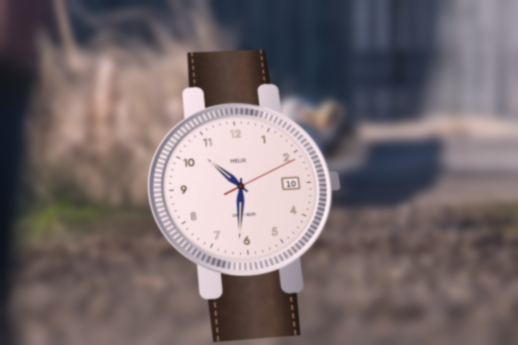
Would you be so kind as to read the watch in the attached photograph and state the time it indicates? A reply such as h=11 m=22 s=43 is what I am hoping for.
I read h=10 m=31 s=11
